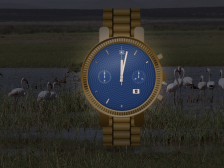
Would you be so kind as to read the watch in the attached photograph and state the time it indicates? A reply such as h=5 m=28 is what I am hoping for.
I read h=12 m=2
